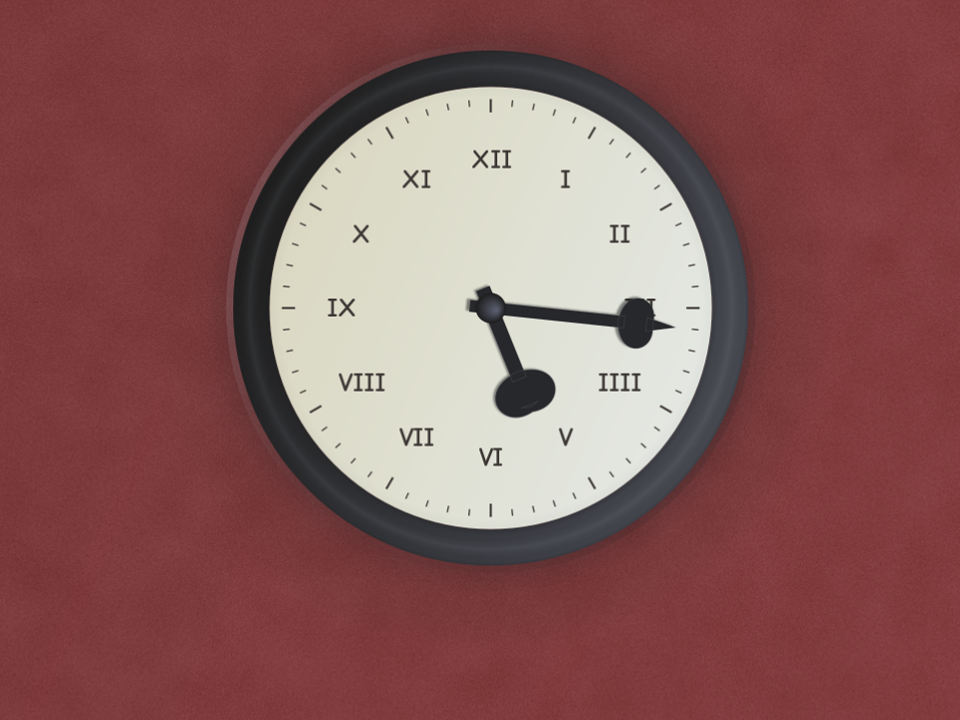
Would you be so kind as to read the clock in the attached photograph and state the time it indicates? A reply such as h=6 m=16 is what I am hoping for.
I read h=5 m=16
